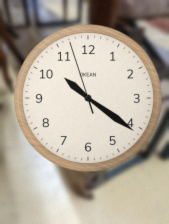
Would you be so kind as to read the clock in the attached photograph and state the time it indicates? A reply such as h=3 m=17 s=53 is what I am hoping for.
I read h=10 m=20 s=57
